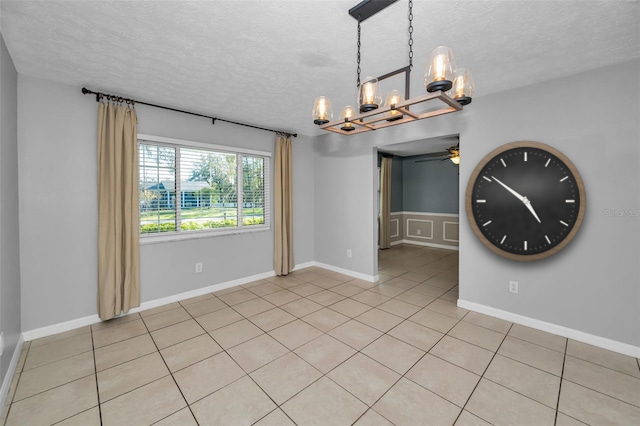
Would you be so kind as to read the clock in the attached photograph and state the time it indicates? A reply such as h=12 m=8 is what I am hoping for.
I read h=4 m=51
